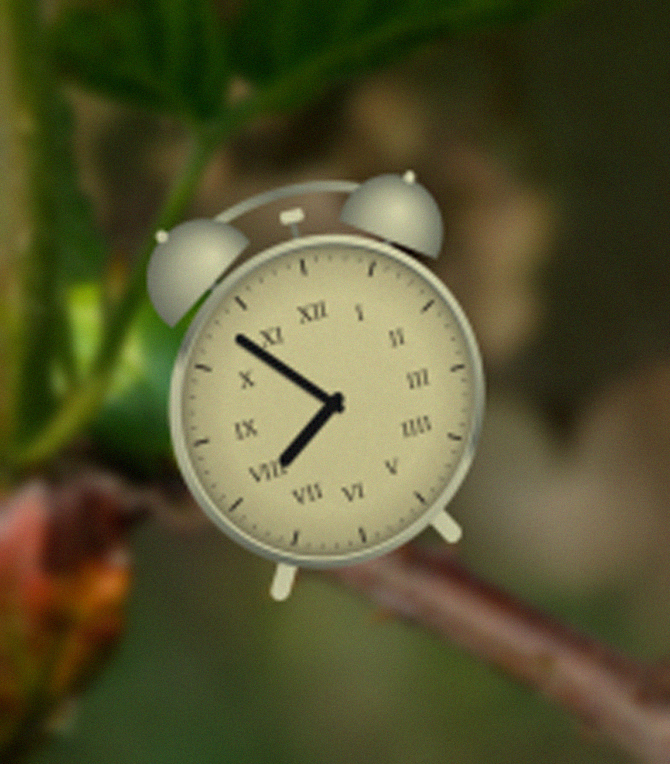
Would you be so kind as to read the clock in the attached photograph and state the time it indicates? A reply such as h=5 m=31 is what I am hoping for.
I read h=7 m=53
